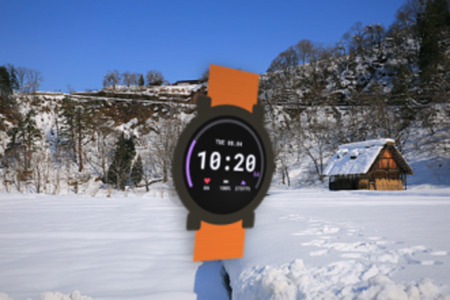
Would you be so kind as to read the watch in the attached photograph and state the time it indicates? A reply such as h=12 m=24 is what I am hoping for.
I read h=10 m=20
